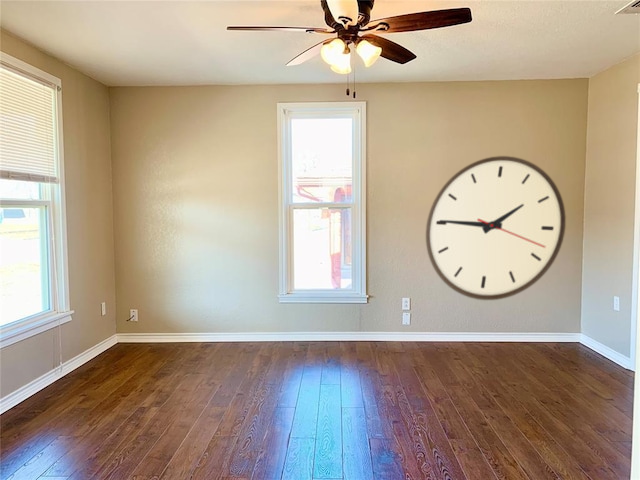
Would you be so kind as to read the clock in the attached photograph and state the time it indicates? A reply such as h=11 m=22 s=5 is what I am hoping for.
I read h=1 m=45 s=18
